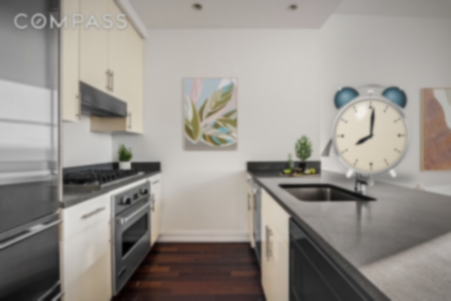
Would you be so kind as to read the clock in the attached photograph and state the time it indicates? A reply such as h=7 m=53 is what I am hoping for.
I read h=8 m=1
